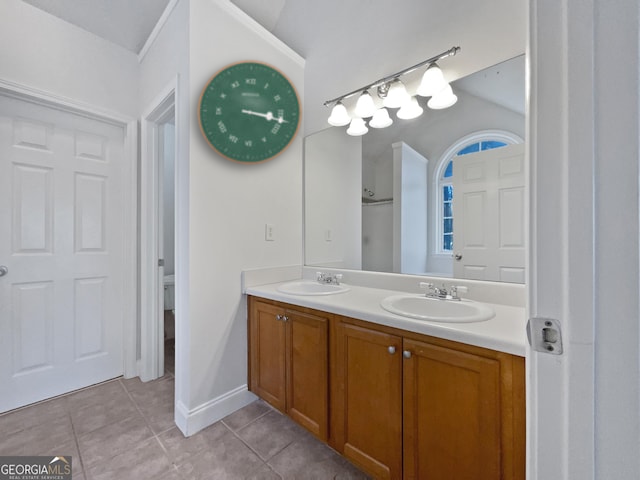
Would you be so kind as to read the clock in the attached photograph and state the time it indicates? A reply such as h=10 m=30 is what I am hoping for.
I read h=3 m=17
